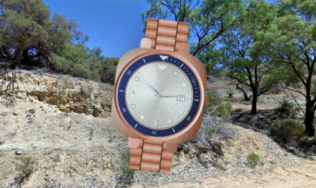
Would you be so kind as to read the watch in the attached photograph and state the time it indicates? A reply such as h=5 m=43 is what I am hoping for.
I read h=10 m=14
